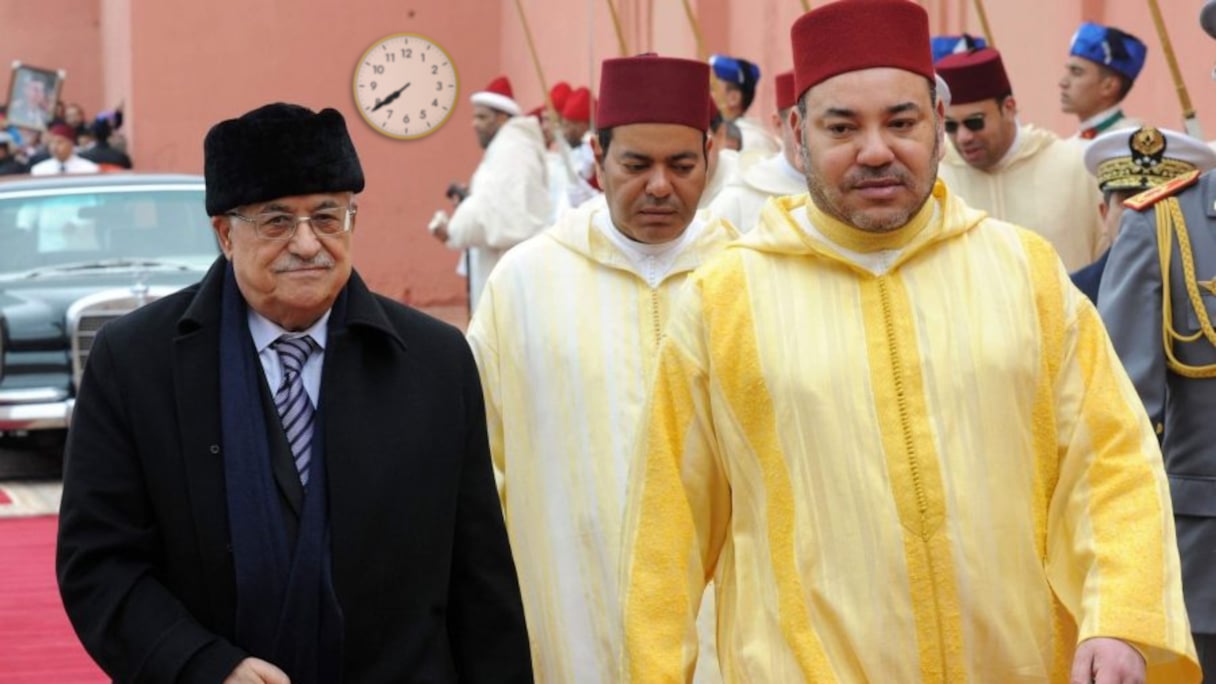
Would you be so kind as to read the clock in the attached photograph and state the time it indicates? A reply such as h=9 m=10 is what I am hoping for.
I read h=7 m=39
